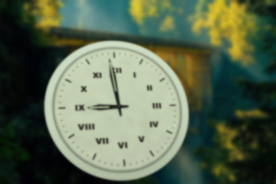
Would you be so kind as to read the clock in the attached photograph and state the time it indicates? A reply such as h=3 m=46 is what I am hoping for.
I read h=8 m=59
